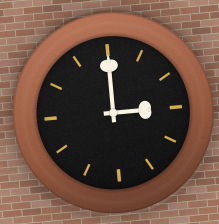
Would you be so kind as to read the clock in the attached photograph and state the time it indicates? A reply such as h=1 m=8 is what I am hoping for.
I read h=3 m=0
